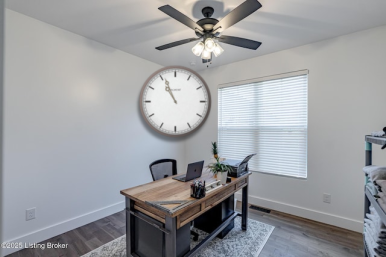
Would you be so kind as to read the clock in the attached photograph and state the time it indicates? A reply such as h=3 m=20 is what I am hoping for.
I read h=10 m=56
